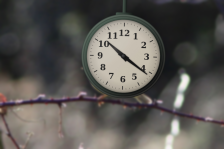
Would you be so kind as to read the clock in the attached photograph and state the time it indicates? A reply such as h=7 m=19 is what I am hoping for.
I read h=10 m=21
